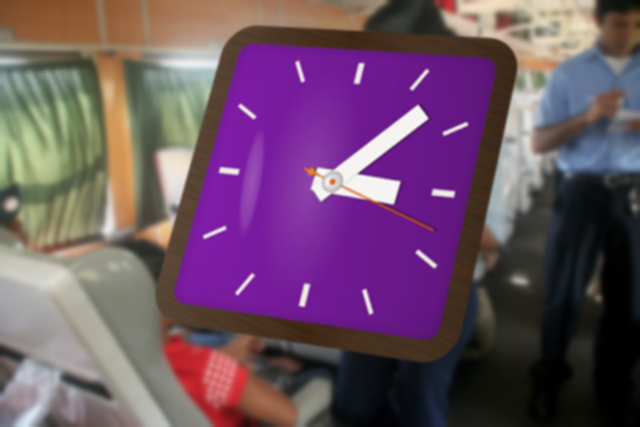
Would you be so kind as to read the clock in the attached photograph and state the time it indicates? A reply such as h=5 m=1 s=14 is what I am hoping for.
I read h=3 m=7 s=18
